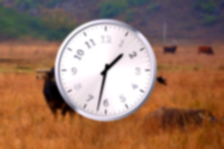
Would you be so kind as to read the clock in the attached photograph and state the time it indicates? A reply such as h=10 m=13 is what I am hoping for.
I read h=1 m=32
